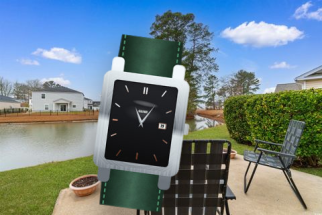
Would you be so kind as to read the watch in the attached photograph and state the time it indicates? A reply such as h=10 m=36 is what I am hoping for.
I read h=11 m=5
